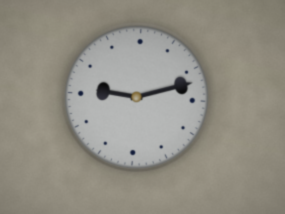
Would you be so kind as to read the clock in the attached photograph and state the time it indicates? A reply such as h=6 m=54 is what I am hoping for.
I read h=9 m=12
